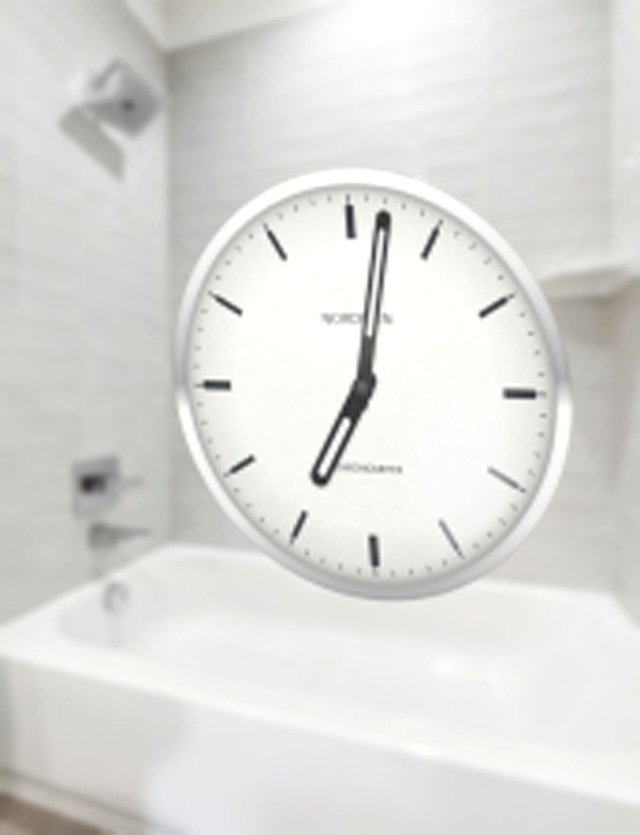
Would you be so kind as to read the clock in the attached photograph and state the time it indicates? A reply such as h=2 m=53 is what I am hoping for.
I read h=7 m=2
